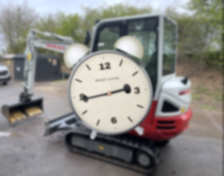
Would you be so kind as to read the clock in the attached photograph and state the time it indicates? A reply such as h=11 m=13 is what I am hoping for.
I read h=2 m=44
